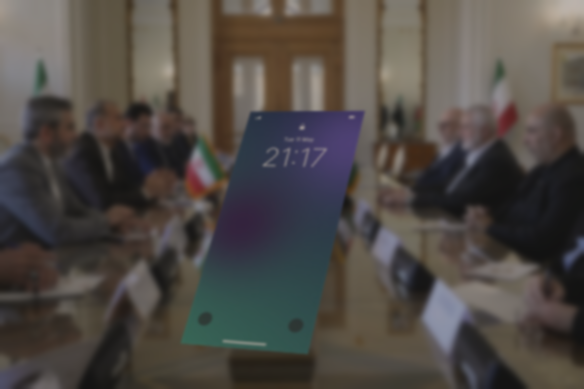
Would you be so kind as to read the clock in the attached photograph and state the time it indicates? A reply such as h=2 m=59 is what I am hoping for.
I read h=21 m=17
